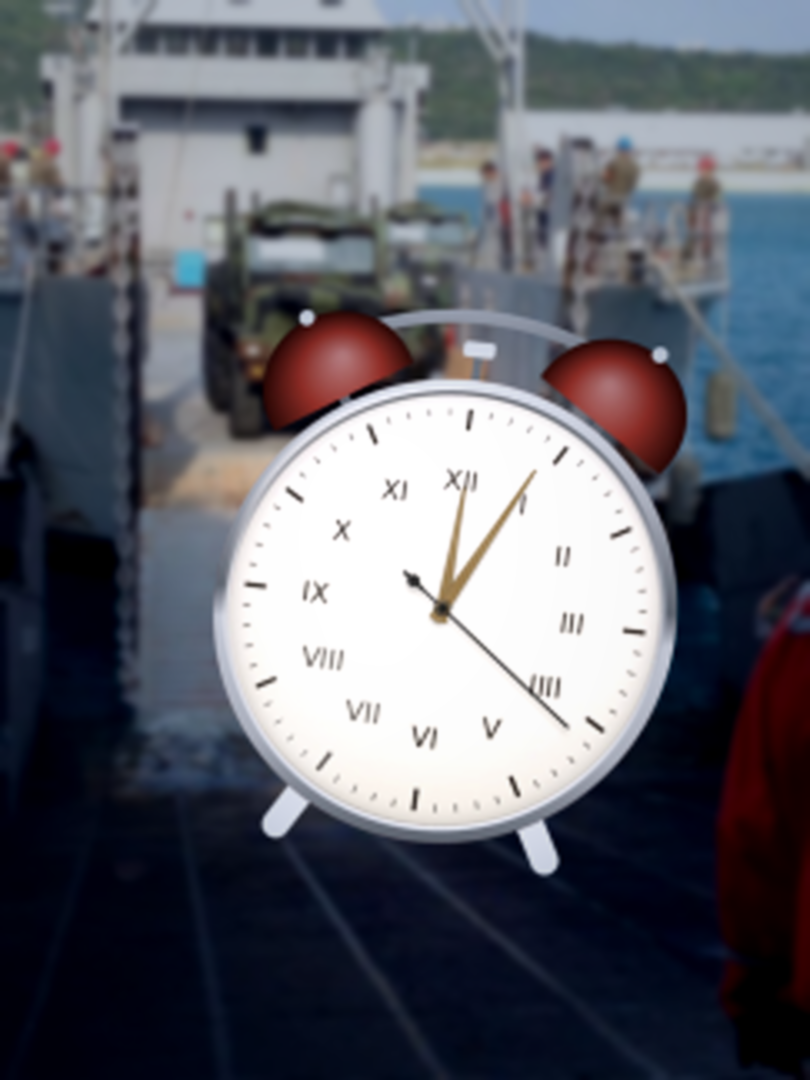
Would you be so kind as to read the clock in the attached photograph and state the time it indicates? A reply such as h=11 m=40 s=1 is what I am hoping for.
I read h=12 m=4 s=21
